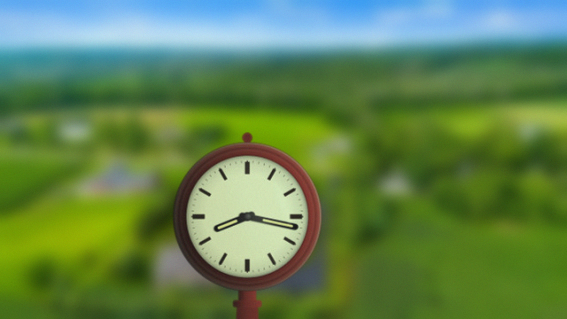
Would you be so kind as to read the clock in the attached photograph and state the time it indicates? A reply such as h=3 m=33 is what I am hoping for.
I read h=8 m=17
